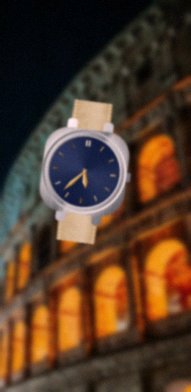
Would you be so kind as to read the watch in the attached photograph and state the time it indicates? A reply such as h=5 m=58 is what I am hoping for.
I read h=5 m=37
